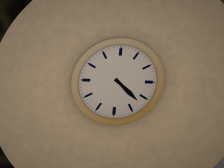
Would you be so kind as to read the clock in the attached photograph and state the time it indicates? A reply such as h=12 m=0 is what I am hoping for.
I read h=4 m=22
